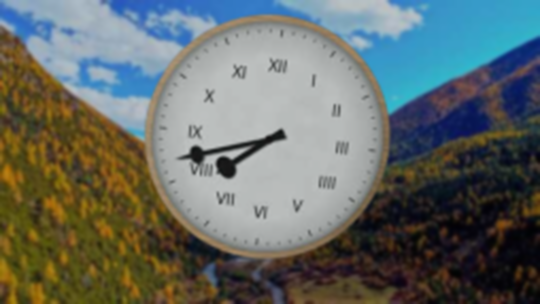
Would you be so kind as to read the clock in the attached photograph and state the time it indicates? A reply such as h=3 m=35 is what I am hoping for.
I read h=7 m=42
